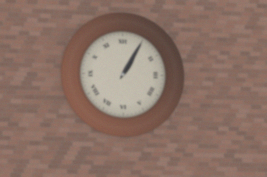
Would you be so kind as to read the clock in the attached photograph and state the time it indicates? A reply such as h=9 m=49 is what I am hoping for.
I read h=1 m=5
